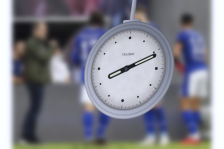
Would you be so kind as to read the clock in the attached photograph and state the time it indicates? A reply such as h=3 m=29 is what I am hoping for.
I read h=8 m=11
